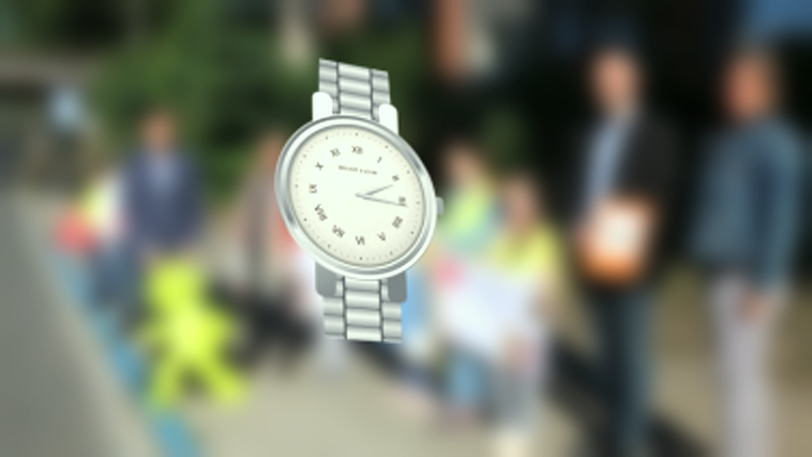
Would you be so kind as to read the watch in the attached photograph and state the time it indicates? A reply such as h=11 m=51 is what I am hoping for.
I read h=2 m=16
